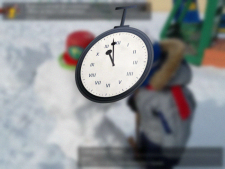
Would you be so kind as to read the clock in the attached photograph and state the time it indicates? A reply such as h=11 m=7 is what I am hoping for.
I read h=10 m=58
